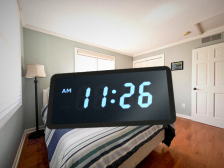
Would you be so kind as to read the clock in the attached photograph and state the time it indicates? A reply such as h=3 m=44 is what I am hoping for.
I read h=11 m=26
